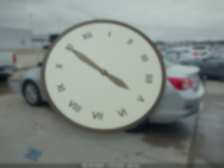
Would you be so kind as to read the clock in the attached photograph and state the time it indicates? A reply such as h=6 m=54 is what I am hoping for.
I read h=4 m=55
